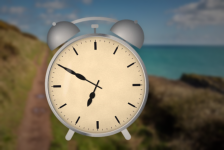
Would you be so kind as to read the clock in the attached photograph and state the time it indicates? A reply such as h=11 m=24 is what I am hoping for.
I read h=6 m=50
